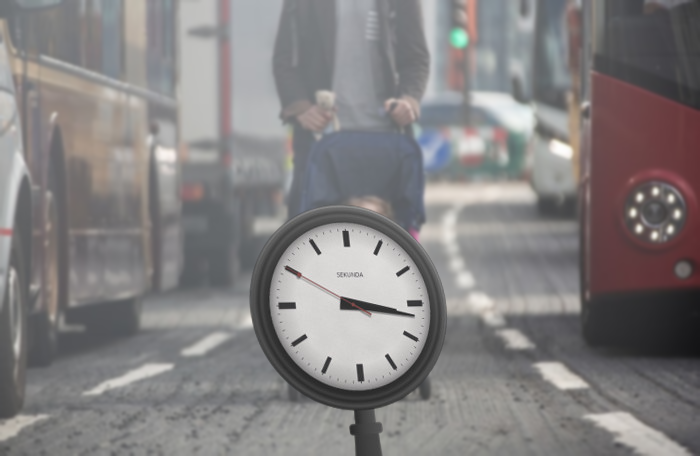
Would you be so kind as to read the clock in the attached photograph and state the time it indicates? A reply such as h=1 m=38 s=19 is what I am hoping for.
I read h=3 m=16 s=50
